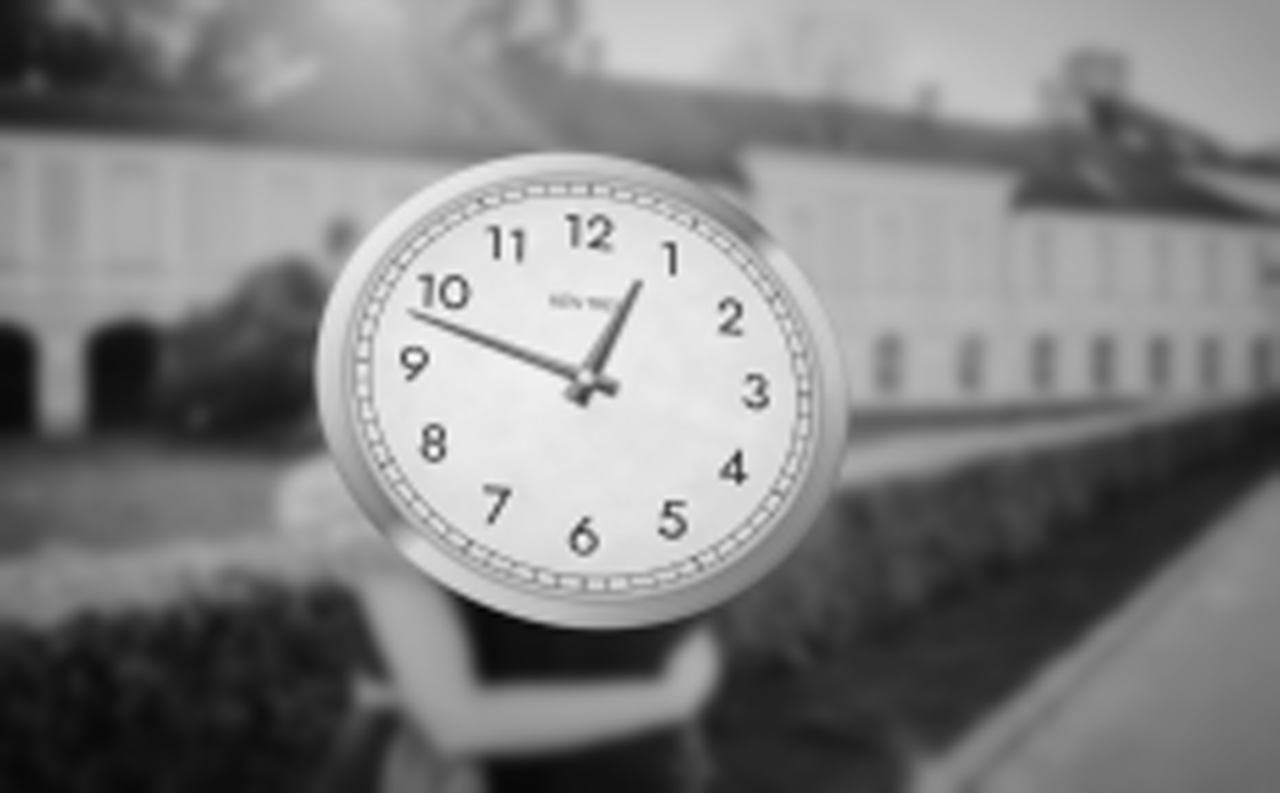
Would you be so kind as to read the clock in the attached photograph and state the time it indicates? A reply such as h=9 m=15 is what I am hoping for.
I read h=12 m=48
